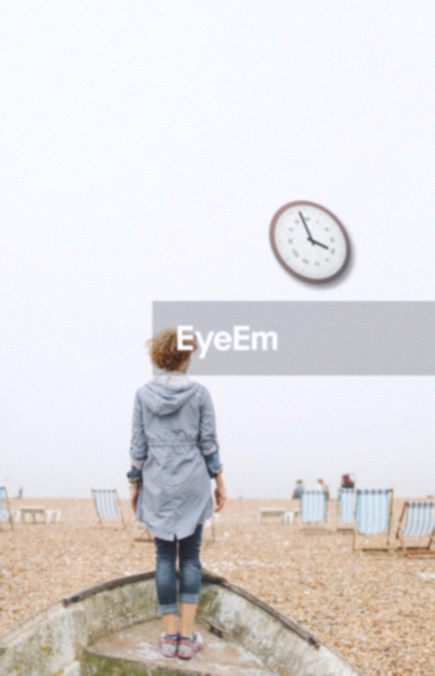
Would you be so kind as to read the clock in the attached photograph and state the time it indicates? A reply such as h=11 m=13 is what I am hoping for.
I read h=3 m=58
